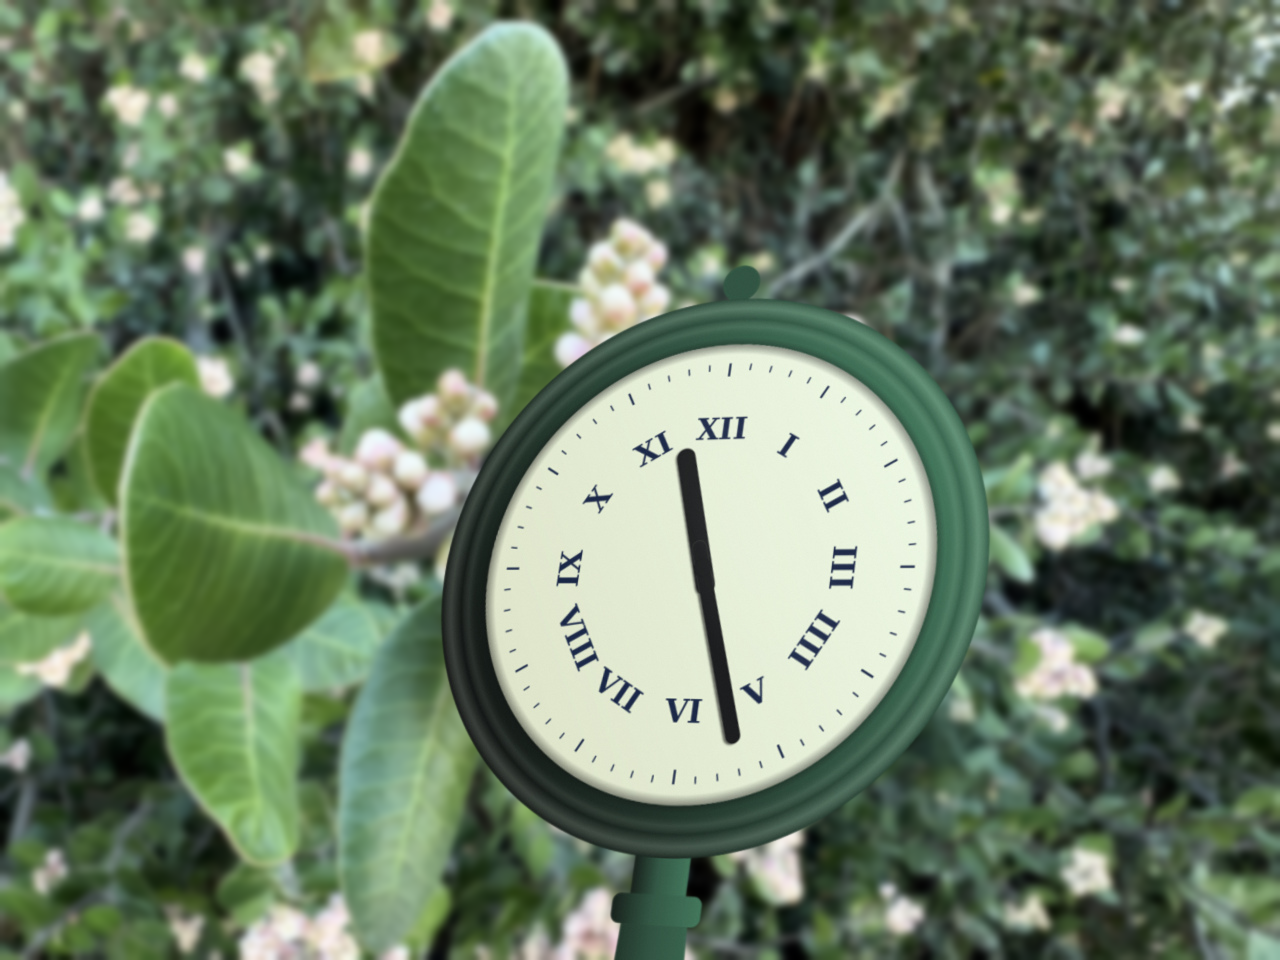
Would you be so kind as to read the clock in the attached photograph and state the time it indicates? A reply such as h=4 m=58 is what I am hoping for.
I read h=11 m=27
